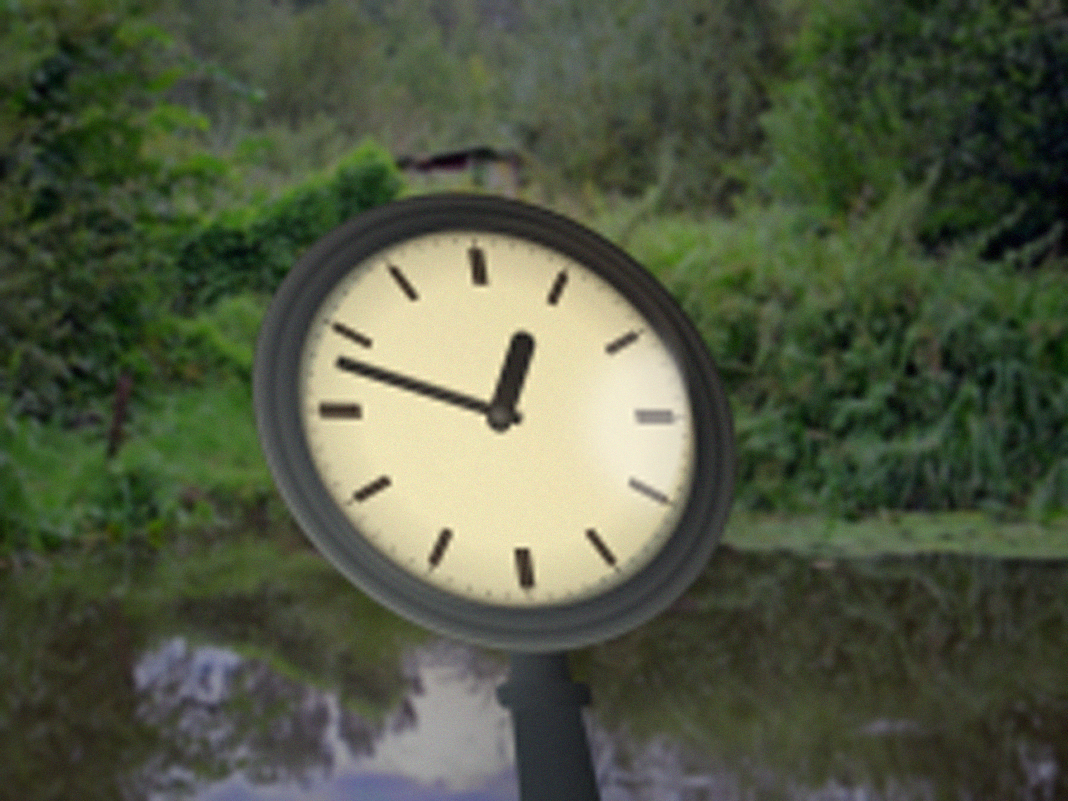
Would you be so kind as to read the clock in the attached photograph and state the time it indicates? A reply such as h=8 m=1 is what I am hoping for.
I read h=12 m=48
